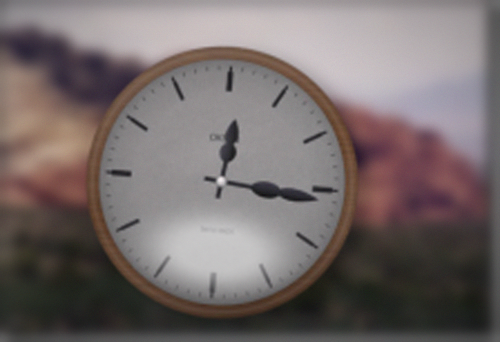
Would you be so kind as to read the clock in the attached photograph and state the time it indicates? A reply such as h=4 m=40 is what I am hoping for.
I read h=12 m=16
